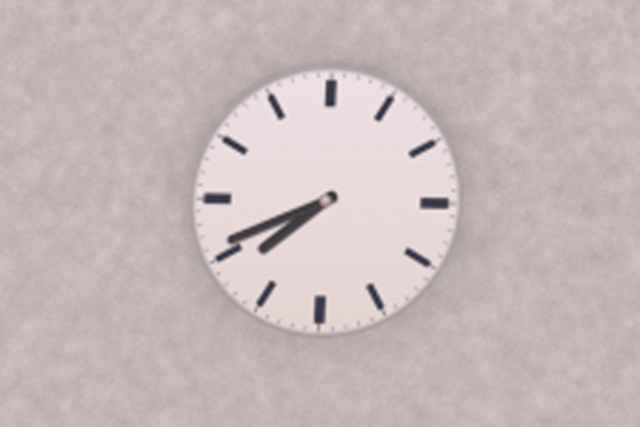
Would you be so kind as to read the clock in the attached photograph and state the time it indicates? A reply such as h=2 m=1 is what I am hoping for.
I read h=7 m=41
